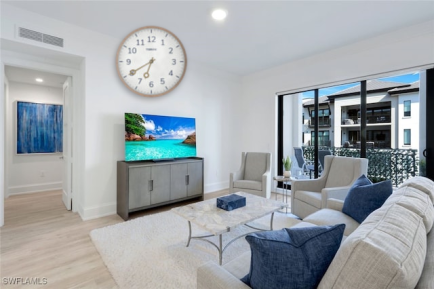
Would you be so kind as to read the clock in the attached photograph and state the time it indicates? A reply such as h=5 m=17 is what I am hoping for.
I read h=6 m=40
